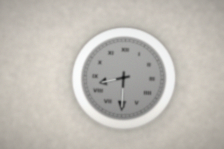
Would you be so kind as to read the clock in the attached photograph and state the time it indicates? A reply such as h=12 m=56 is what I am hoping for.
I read h=8 m=30
